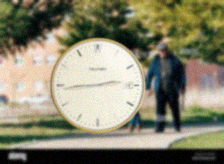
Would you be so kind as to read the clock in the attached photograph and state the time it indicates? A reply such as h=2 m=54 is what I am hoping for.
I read h=2 m=44
